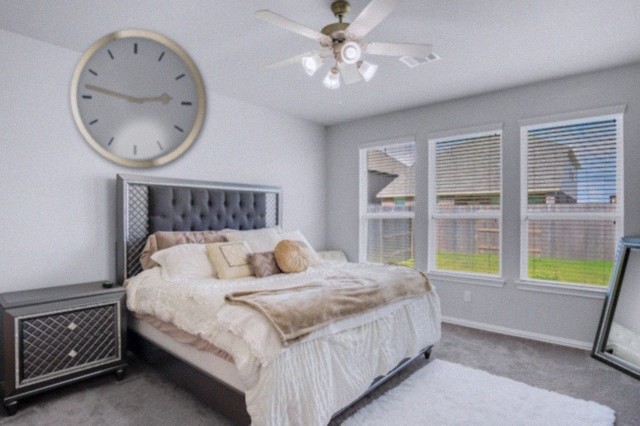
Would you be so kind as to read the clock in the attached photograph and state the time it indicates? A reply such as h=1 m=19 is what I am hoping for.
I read h=2 m=47
